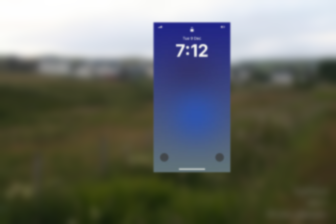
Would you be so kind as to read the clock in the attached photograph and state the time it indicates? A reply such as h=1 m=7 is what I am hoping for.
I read h=7 m=12
